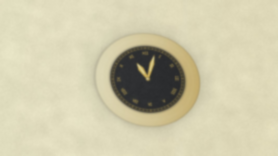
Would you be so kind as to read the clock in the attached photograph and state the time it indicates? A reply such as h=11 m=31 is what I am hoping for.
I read h=11 m=3
